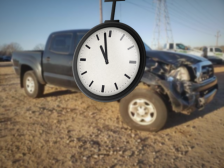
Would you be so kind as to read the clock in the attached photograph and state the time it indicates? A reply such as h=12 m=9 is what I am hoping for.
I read h=10 m=58
